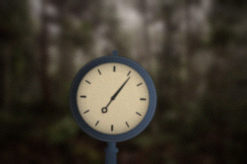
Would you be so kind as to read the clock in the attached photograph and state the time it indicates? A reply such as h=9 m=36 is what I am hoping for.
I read h=7 m=6
